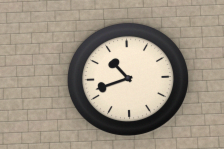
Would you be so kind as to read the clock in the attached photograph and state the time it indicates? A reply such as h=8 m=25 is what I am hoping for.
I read h=10 m=42
